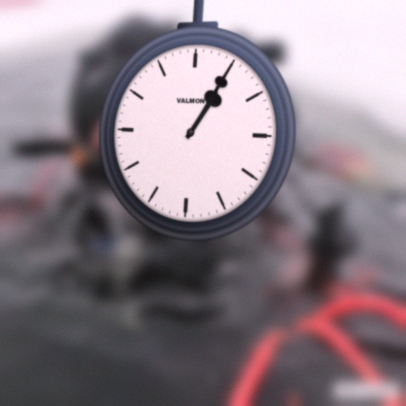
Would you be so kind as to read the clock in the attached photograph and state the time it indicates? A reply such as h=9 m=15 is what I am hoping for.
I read h=1 m=5
